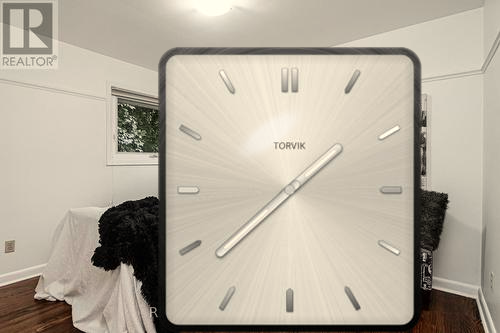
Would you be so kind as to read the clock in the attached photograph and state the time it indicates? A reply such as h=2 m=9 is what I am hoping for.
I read h=1 m=38
